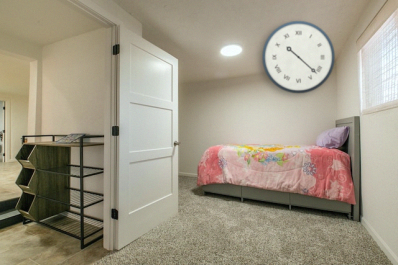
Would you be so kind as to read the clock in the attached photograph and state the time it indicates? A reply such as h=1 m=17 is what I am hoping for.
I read h=10 m=22
